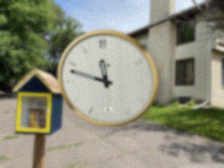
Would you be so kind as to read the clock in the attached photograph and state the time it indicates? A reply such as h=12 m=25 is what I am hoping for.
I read h=11 m=48
